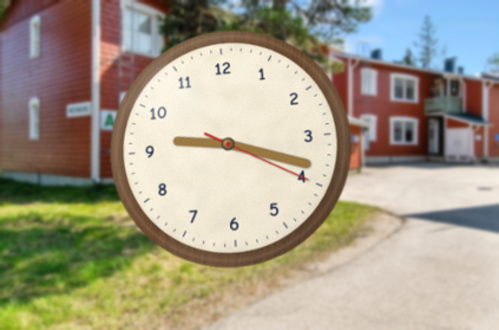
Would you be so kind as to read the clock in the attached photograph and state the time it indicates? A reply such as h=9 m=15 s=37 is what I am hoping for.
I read h=9 m=18 s=20
